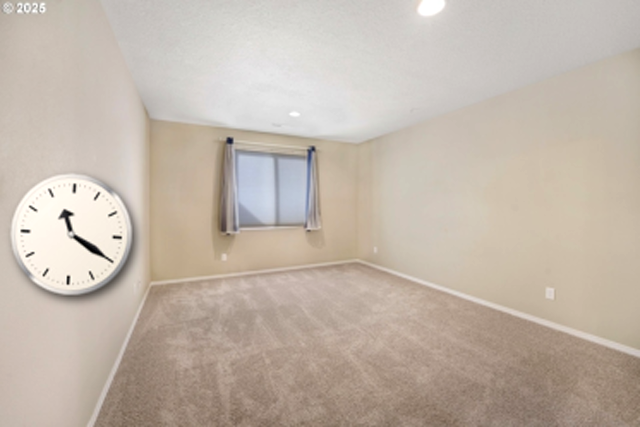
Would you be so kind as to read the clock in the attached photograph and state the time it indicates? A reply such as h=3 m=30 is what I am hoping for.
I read h=11 m=20
